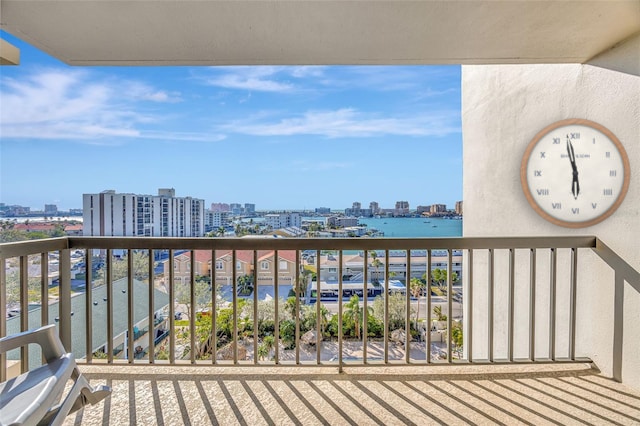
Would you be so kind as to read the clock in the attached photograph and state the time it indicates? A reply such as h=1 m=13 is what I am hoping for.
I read h=5 m=58
